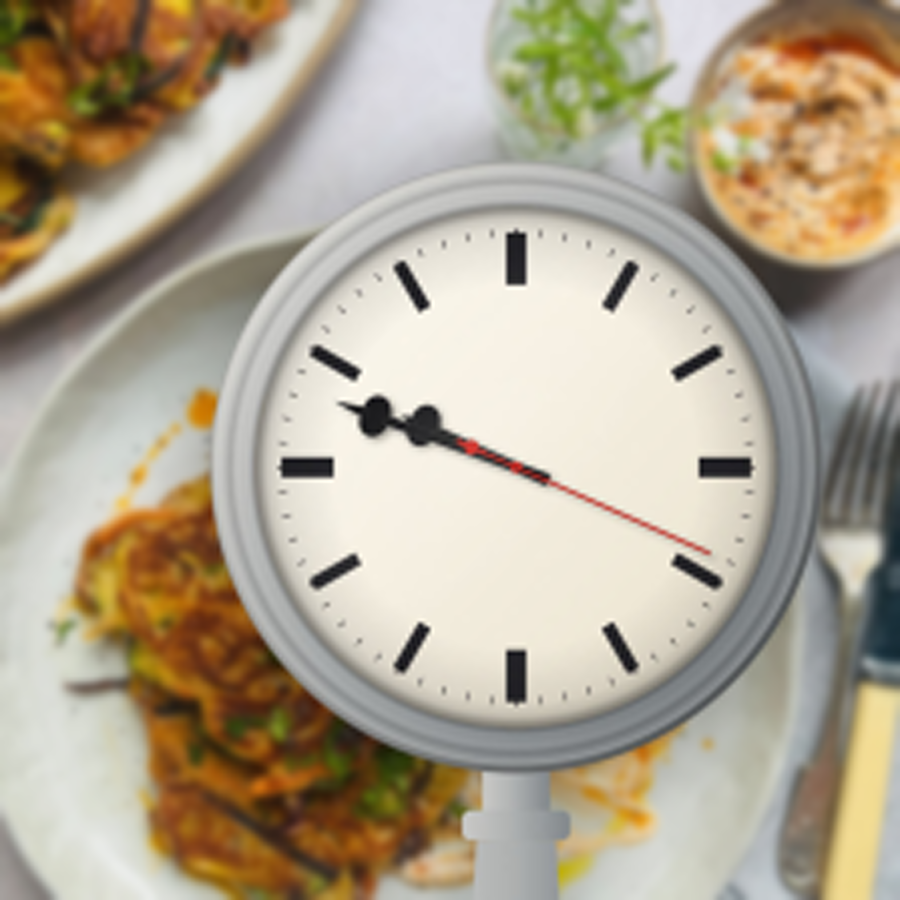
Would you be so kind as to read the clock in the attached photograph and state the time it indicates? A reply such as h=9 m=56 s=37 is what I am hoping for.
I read h=9 m=48 s=19
